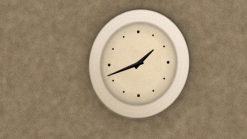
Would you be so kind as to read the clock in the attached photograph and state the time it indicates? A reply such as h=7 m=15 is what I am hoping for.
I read h=1 m=42
